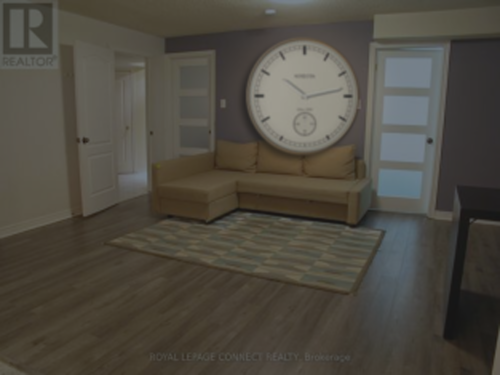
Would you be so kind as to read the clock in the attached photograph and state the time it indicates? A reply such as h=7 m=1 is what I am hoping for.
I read h=10 m=13
